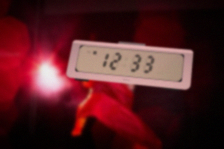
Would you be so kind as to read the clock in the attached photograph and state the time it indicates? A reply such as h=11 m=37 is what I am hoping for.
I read h=12 m=33
